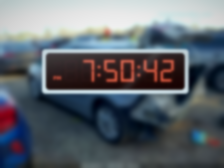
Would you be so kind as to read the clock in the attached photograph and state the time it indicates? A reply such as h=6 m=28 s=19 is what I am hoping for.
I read h=7 m=50 s=42
